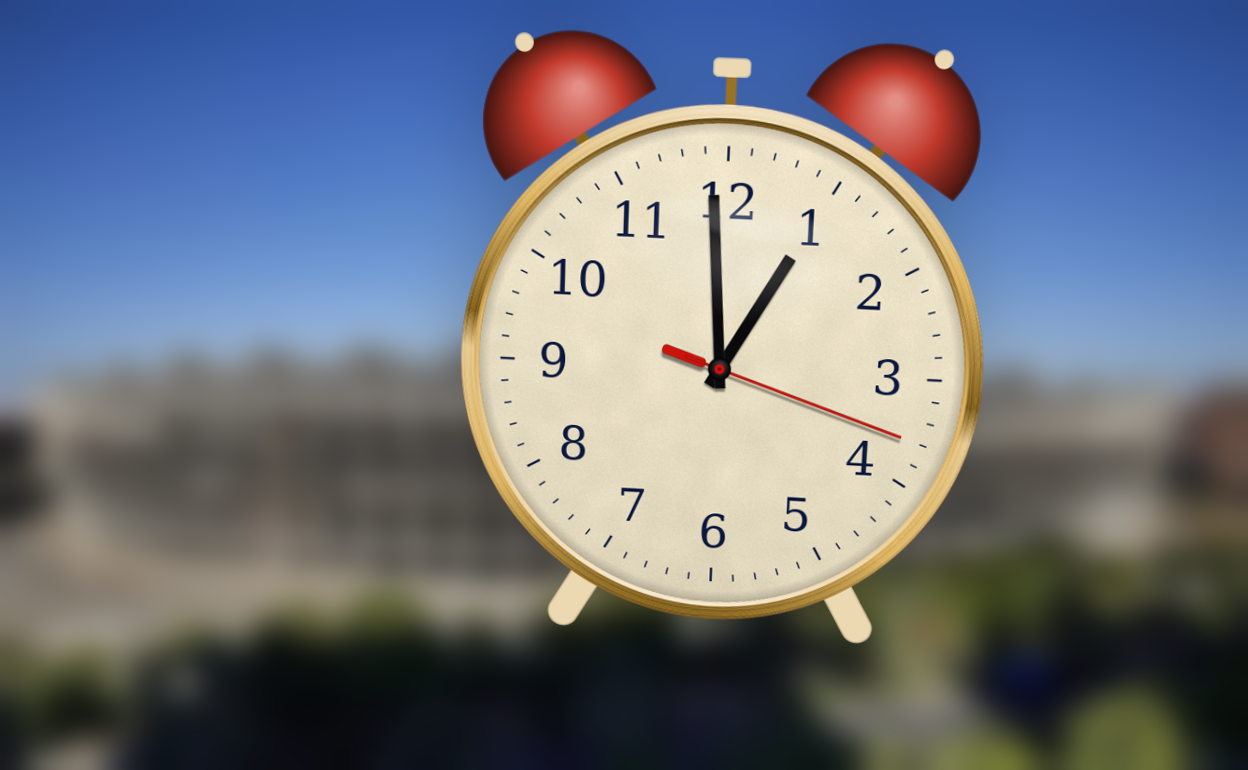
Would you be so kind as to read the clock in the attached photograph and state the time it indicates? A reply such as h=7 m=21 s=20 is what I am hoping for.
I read h=12 m=59 s=18
